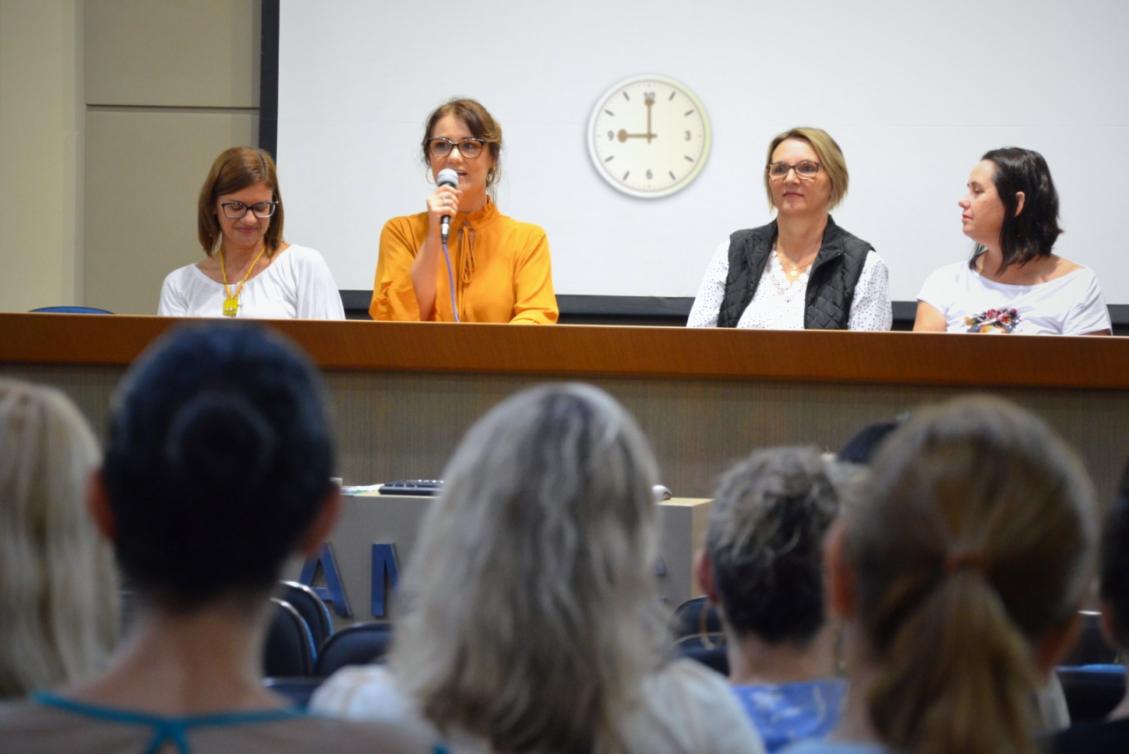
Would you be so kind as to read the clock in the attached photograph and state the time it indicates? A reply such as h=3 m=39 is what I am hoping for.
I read h=9 m=0
